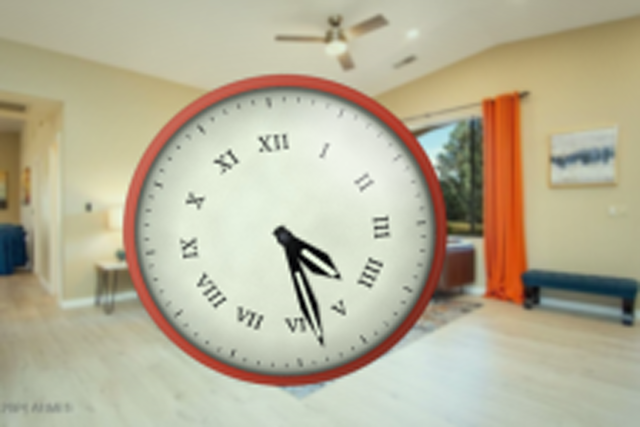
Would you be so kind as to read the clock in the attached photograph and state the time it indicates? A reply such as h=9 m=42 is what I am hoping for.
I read h=4 m=28
